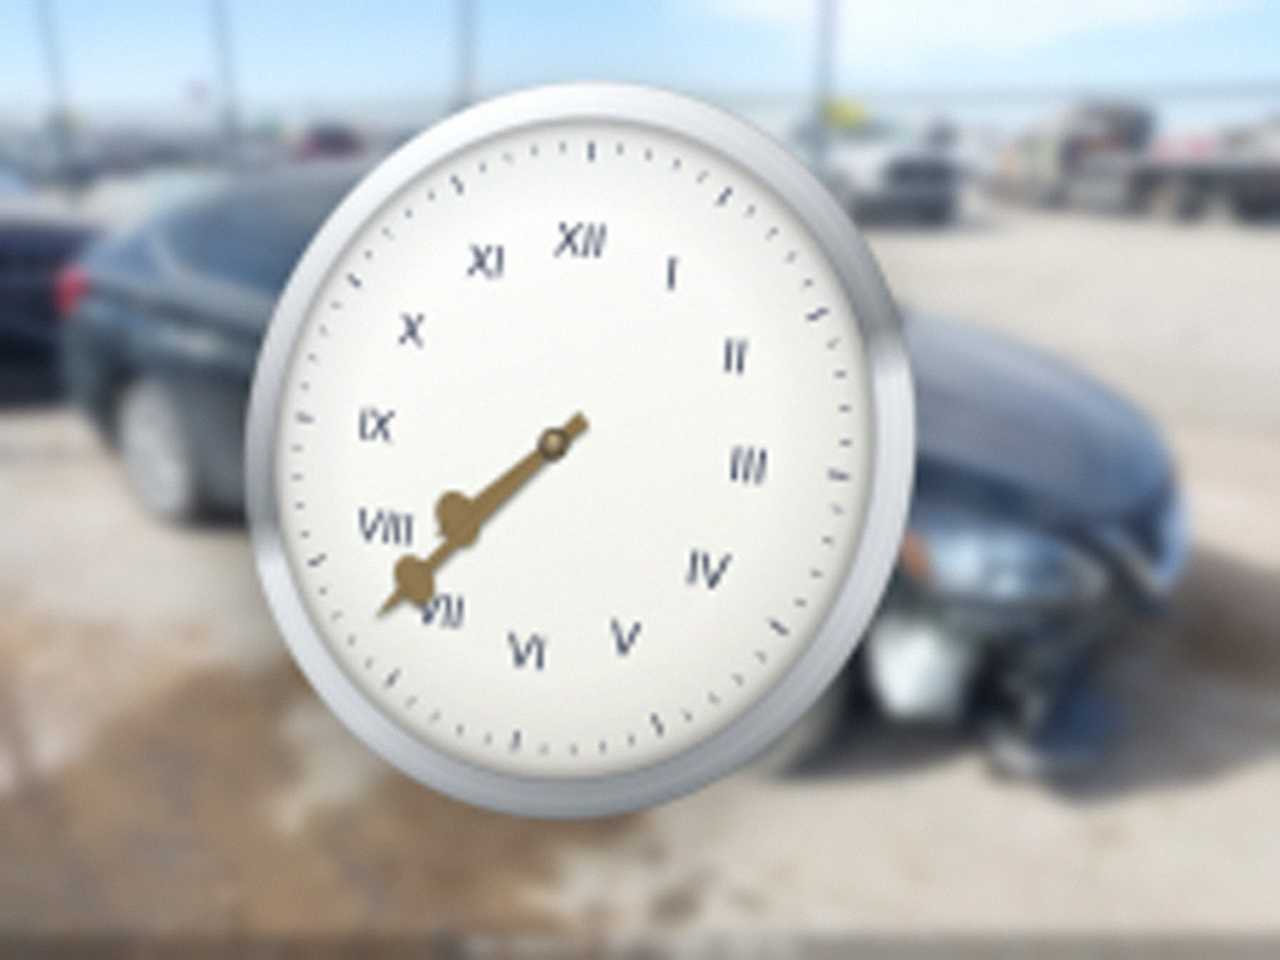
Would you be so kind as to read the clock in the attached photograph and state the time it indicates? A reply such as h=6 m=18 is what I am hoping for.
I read h=7 m=37
